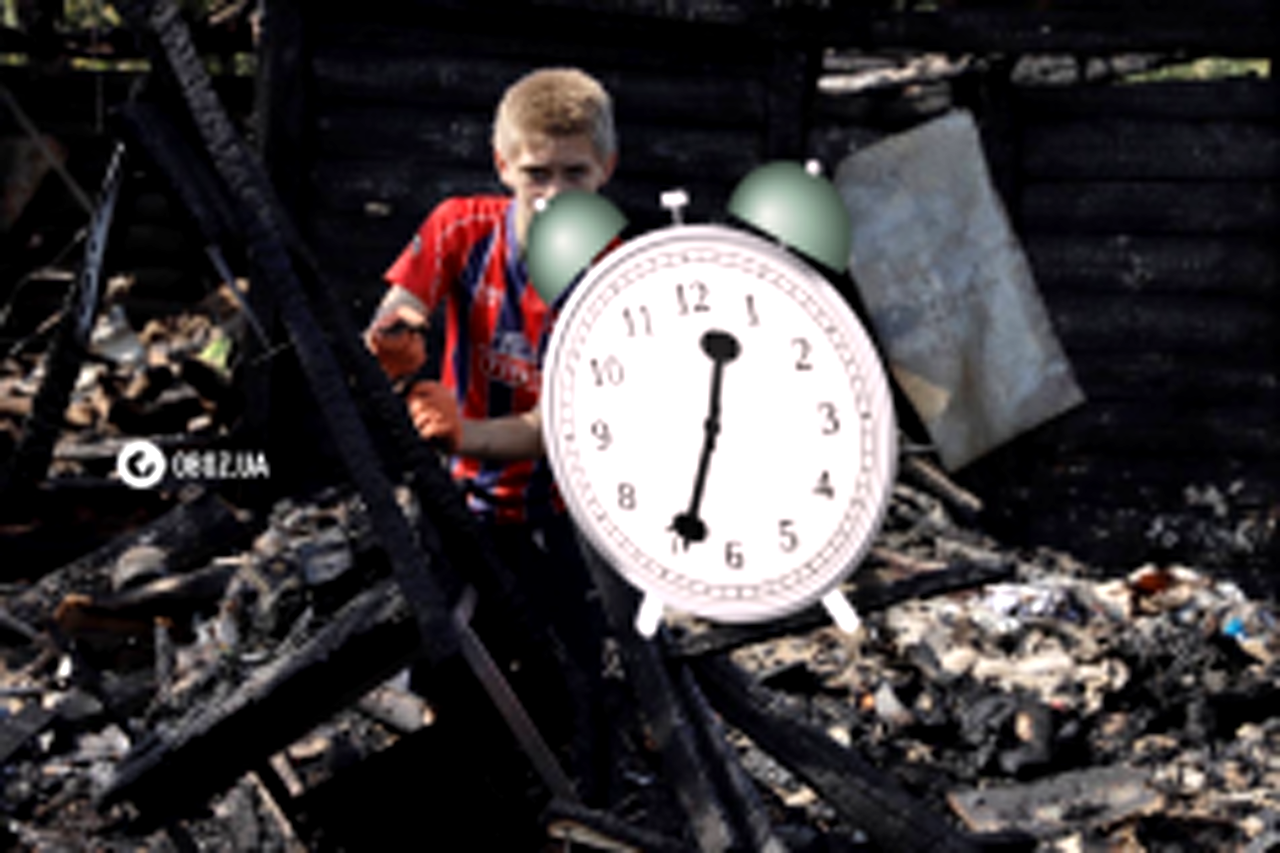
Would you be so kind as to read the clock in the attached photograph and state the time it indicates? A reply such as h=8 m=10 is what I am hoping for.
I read h=12 m=34
